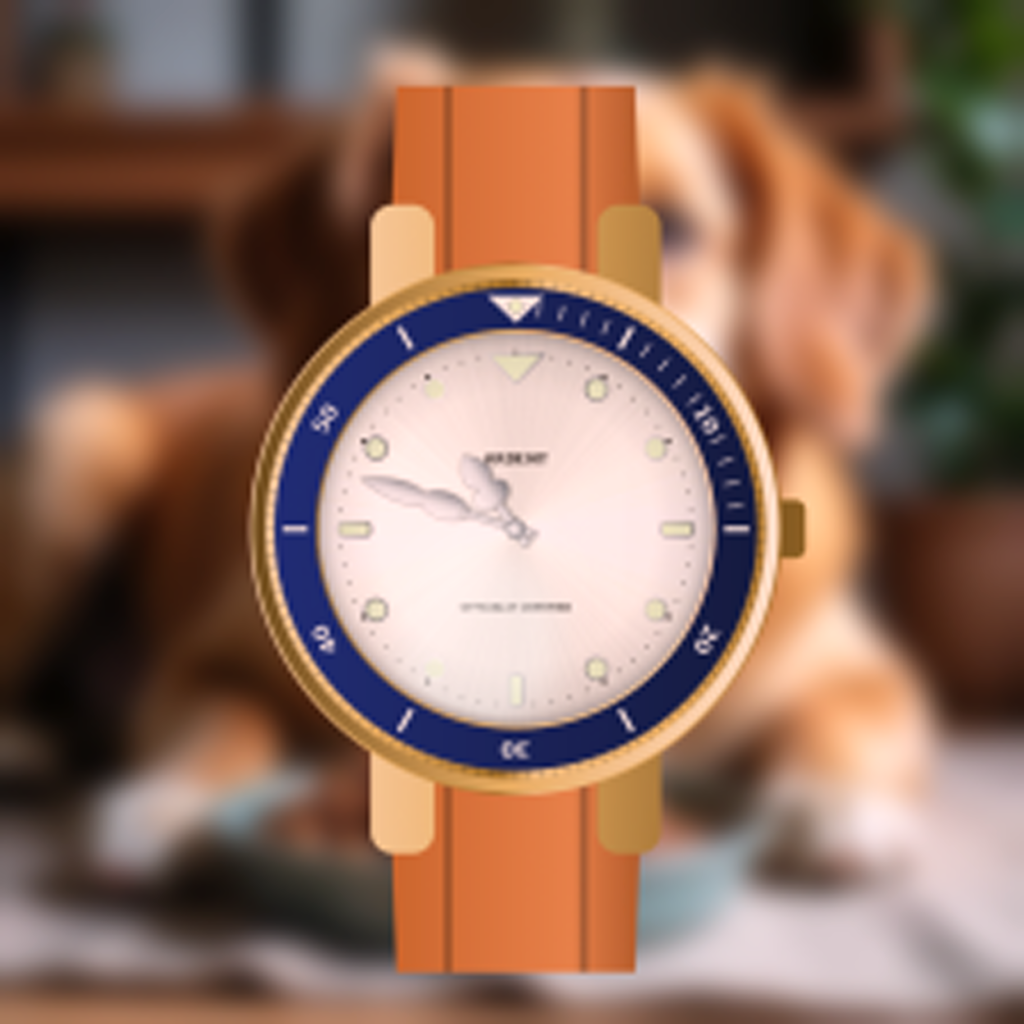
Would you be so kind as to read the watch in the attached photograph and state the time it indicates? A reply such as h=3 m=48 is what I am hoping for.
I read h=10 m=48
